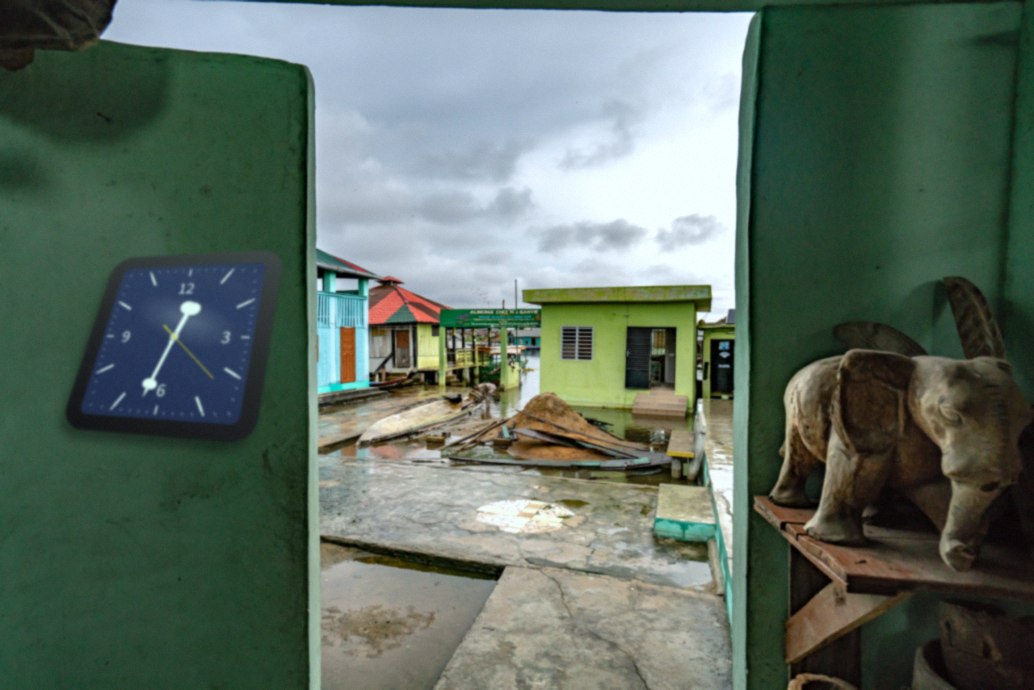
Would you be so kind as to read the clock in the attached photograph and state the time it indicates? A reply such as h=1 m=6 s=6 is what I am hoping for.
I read h=12 m=32 s=22
